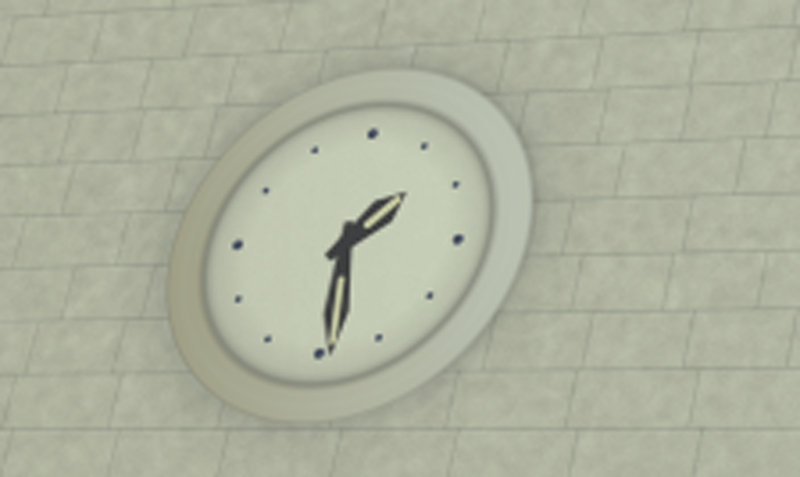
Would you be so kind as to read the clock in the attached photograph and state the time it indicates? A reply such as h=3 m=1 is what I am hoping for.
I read h=1 m=29
